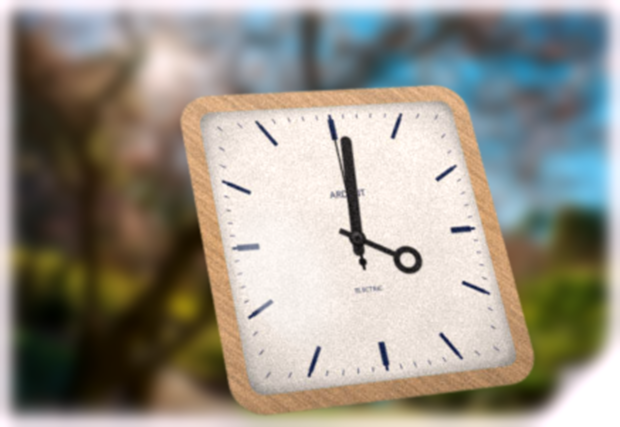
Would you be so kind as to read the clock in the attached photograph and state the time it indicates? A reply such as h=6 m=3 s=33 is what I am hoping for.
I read h=4 m=1 s=0
